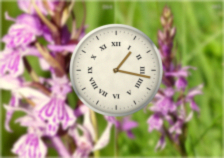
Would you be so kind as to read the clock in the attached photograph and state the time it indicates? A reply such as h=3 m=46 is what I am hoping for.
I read h=1 m=17
